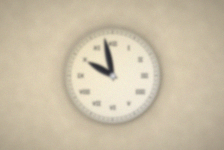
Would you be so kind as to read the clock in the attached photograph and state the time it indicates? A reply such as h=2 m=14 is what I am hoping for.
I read h=9 m=58
